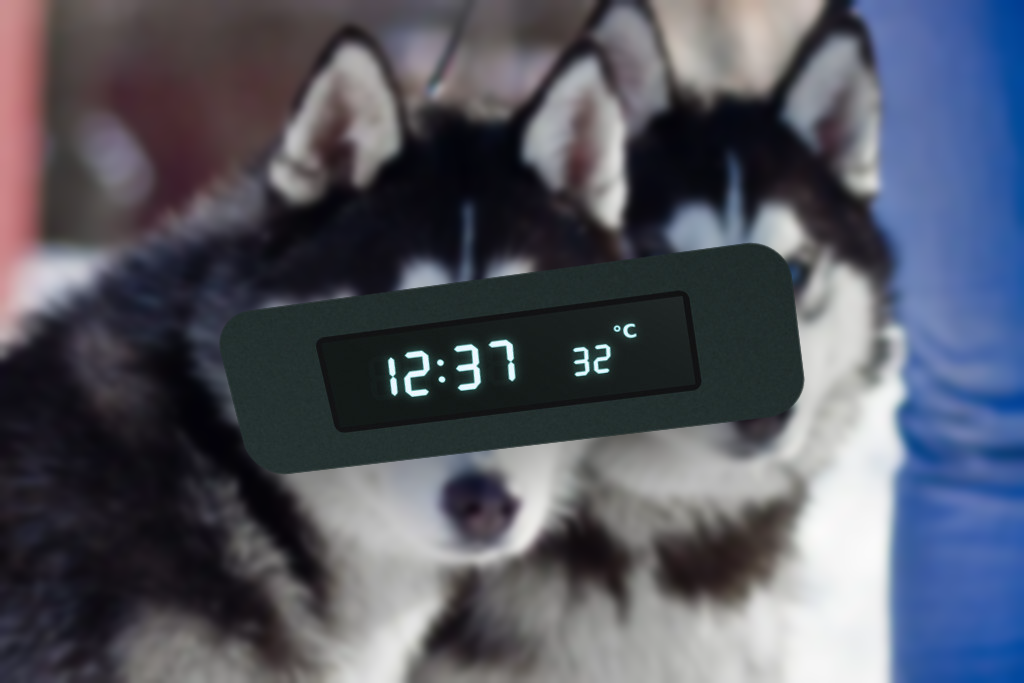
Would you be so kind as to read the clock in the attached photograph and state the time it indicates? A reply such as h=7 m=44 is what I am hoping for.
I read h=12 m=37
